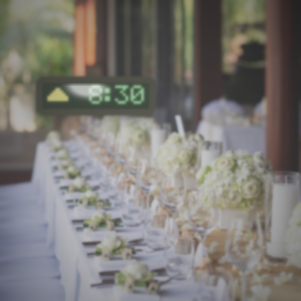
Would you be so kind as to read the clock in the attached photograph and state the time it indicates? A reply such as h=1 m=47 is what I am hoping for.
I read h=8 m=30
